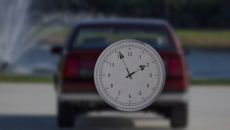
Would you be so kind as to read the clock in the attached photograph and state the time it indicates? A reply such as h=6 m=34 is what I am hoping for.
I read h=1 m=56
